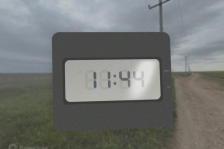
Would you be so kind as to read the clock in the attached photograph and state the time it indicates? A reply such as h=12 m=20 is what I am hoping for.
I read h=11 m=44
